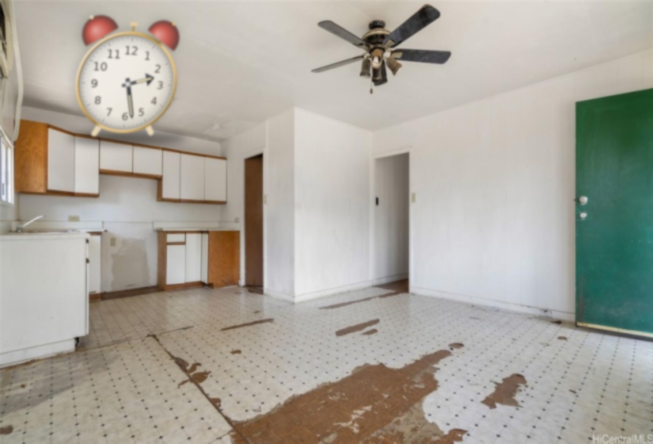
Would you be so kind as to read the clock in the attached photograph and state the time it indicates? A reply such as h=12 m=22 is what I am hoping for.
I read h=2 m=28
